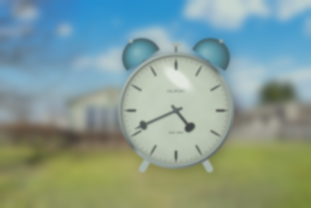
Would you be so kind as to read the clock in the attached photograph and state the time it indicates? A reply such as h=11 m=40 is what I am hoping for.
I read h=4 m=41
